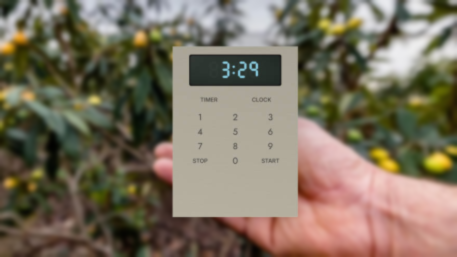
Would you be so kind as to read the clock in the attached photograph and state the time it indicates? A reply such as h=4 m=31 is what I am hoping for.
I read h=3 m=29
